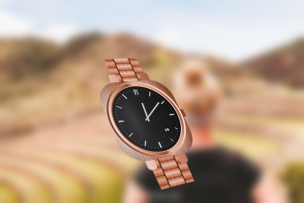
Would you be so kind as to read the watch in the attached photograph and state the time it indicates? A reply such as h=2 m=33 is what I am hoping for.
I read h=12 m=9
